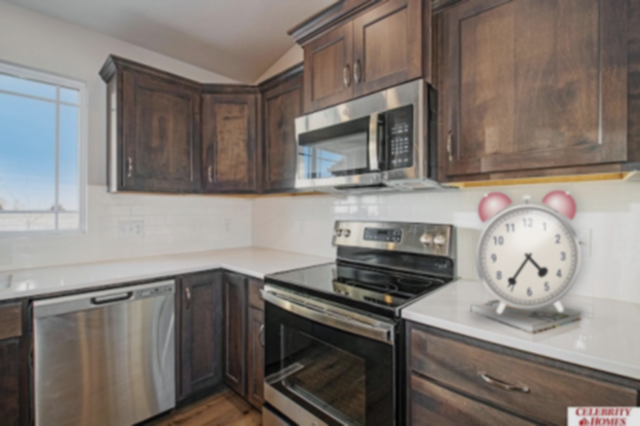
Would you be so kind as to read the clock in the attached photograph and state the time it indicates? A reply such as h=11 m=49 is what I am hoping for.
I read h=4 m=36
